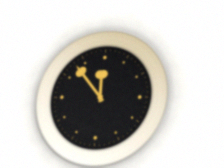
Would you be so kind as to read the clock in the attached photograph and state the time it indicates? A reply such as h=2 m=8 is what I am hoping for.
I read h=11 m=53
